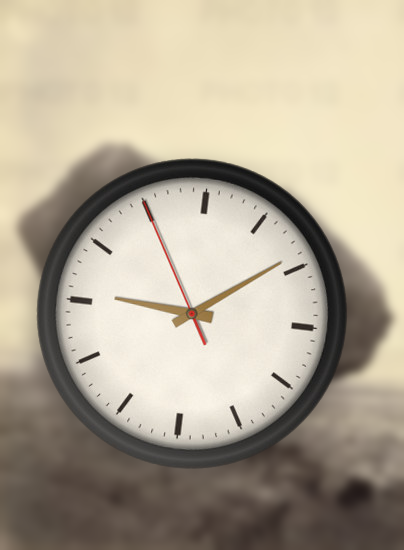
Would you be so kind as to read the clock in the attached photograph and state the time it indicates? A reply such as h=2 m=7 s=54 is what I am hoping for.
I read h=9 m=8 s=55
